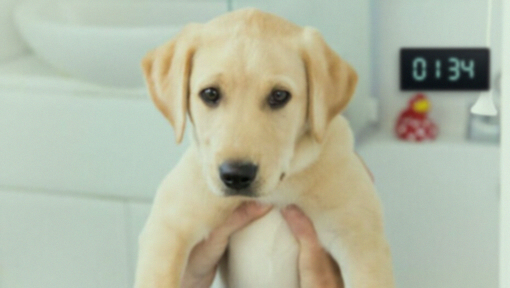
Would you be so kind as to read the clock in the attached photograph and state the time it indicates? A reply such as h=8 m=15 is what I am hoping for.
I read h=1 m=34
